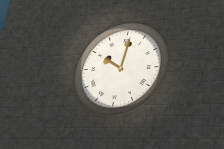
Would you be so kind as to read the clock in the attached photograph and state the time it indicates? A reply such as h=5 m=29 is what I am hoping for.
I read h=10 m=1
